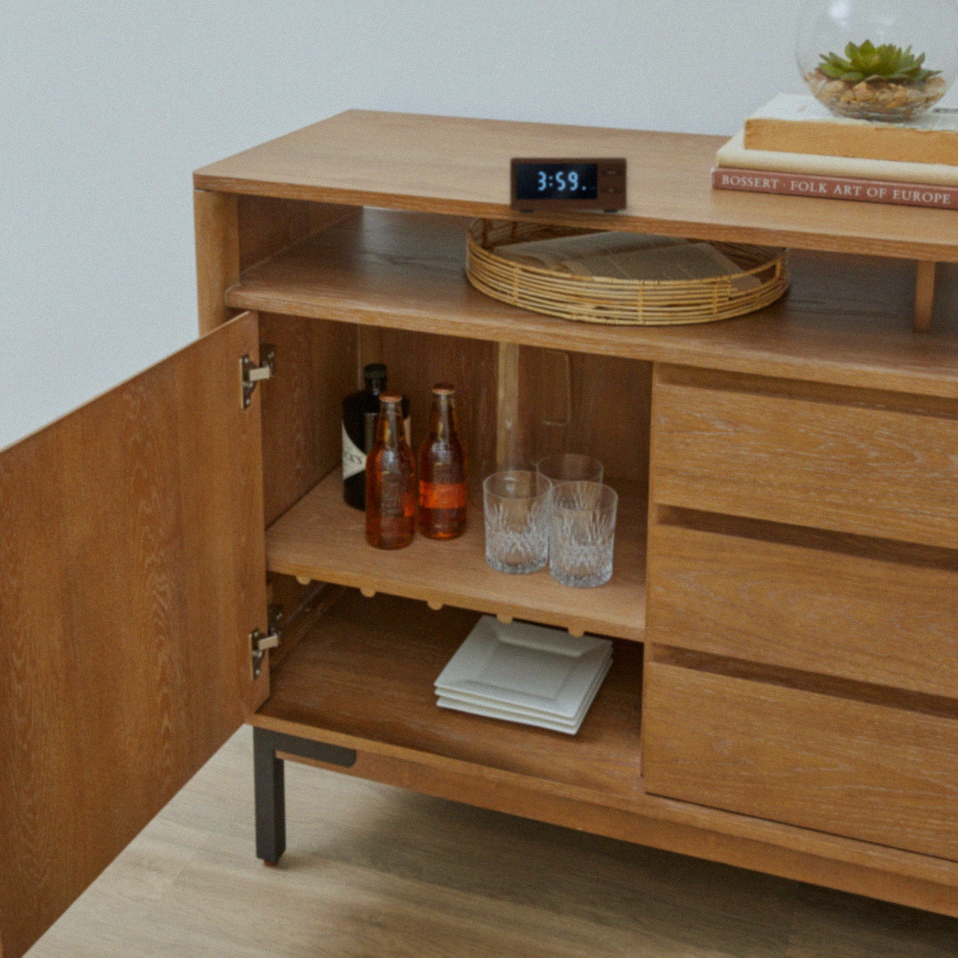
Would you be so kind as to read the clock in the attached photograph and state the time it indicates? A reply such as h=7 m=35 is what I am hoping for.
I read h=3 m=59
